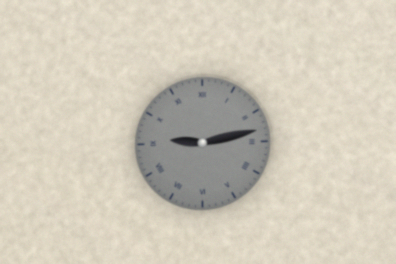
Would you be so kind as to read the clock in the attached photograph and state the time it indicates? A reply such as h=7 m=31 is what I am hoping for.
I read h=9 m=13
